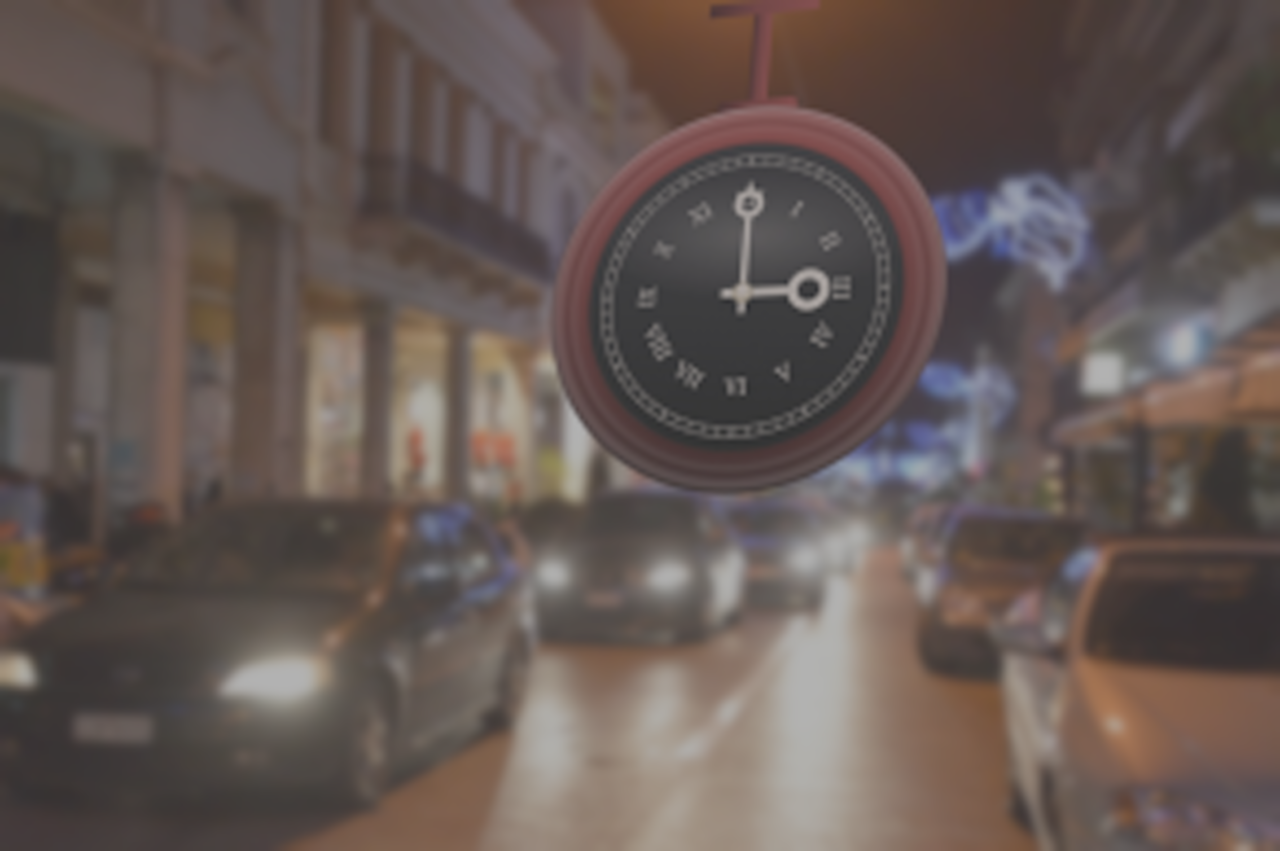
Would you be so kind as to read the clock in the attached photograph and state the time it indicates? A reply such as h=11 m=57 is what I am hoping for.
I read h=3 m=0
